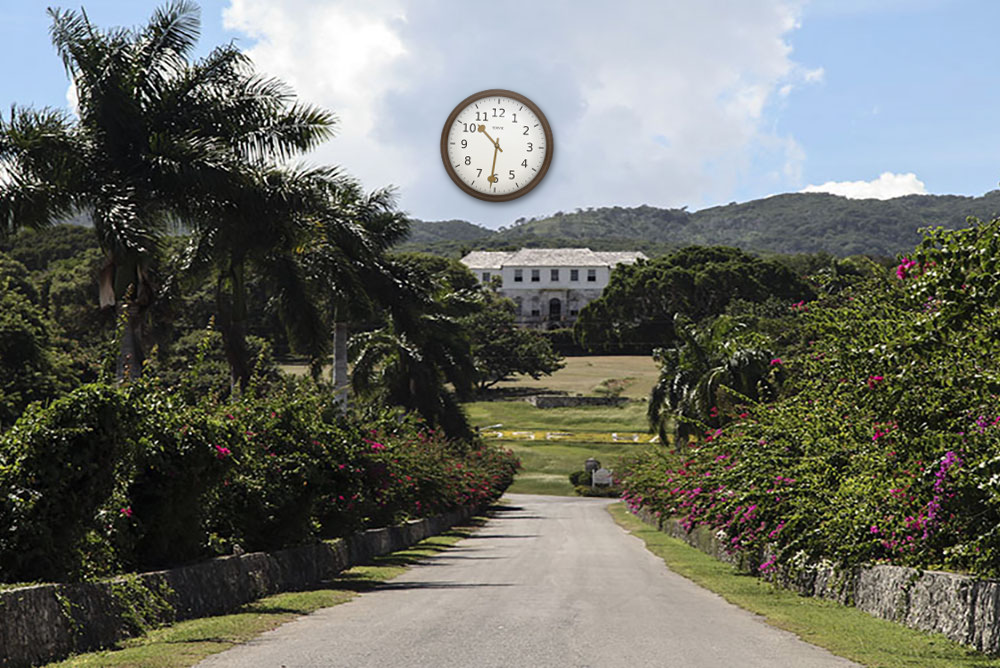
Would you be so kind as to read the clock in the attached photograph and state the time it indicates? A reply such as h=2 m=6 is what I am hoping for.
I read h=10 m=31
